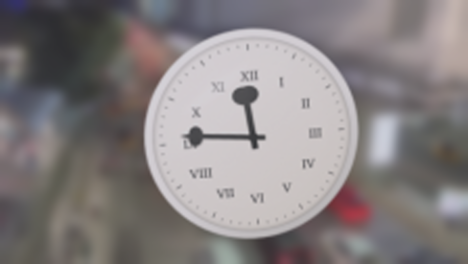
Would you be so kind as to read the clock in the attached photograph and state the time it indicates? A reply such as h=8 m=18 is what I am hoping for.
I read h=11 m=46
